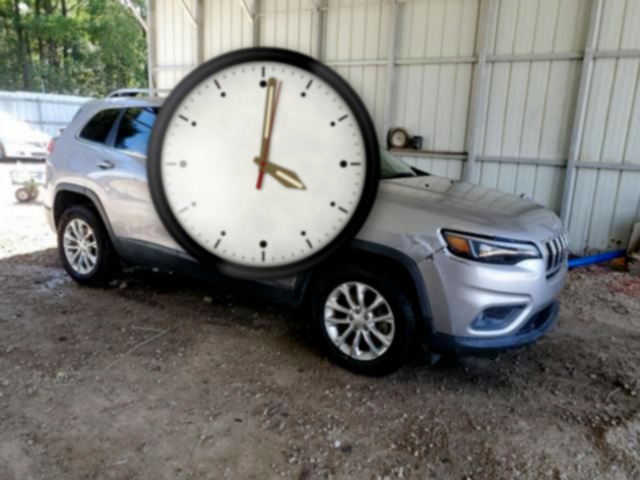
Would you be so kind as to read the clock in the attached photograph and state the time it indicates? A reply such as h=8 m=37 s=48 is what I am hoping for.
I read h=4 m=1 s=2
